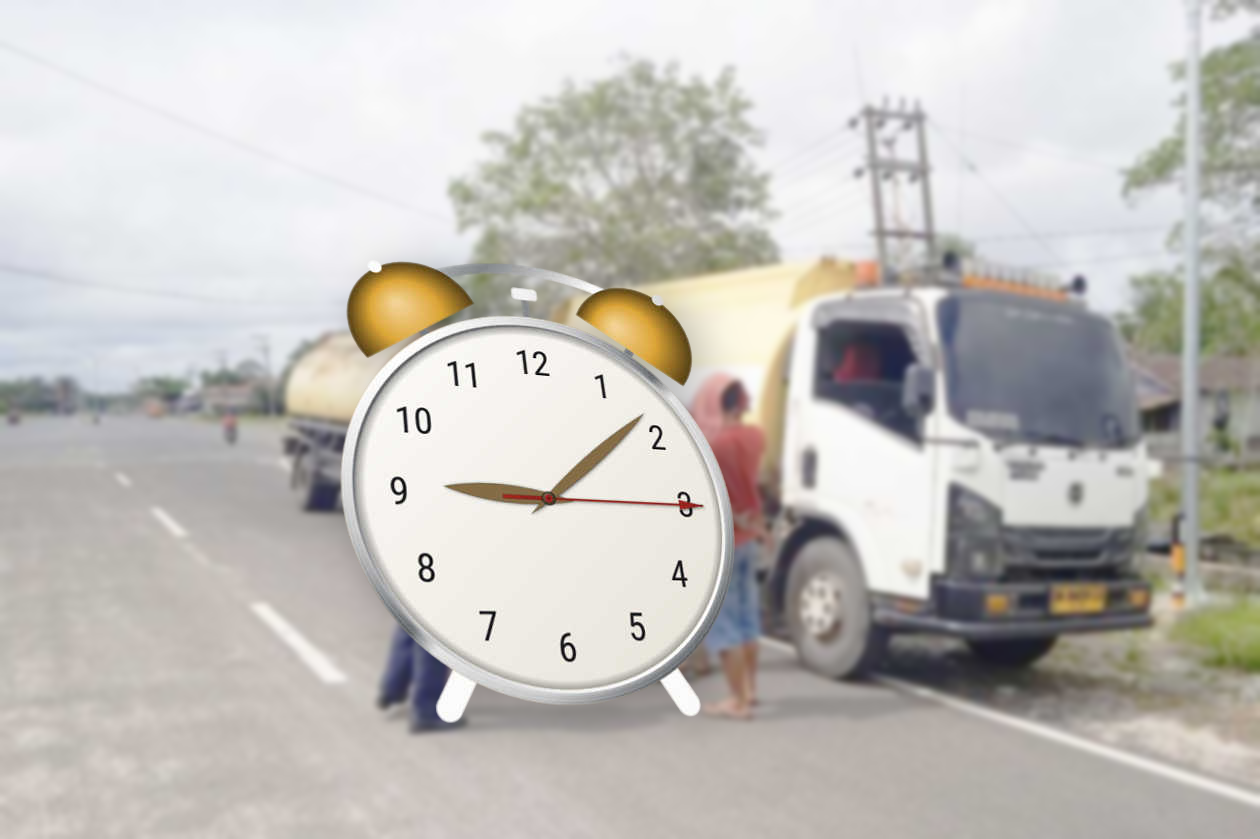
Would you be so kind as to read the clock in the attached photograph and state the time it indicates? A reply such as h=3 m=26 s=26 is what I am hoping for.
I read h=9 m=8 s=15
